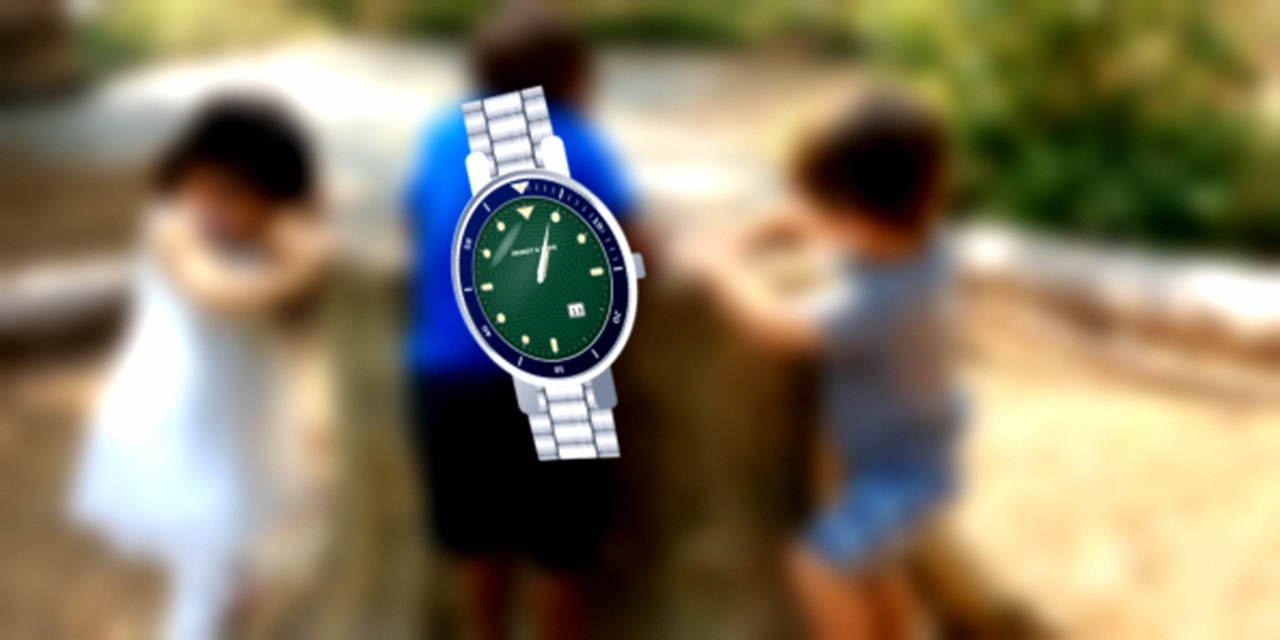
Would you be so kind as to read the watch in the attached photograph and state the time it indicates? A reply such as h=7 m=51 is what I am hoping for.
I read h=1 m=4
